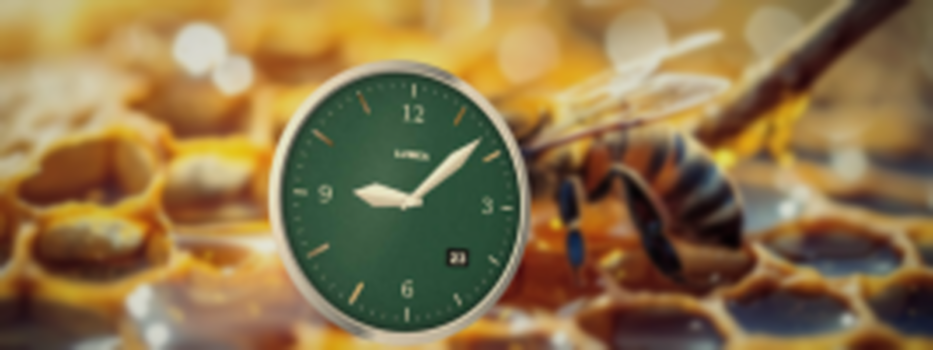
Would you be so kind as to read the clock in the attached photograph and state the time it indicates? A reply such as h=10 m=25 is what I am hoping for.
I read h=9 m=8
